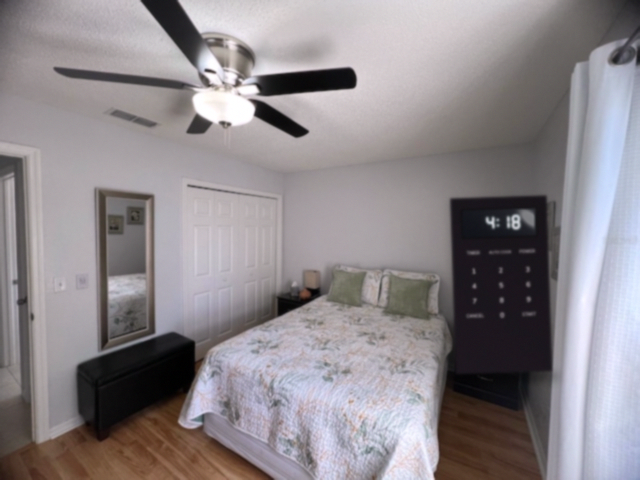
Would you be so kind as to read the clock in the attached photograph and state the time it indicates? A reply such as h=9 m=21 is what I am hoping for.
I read h=4 m=18
